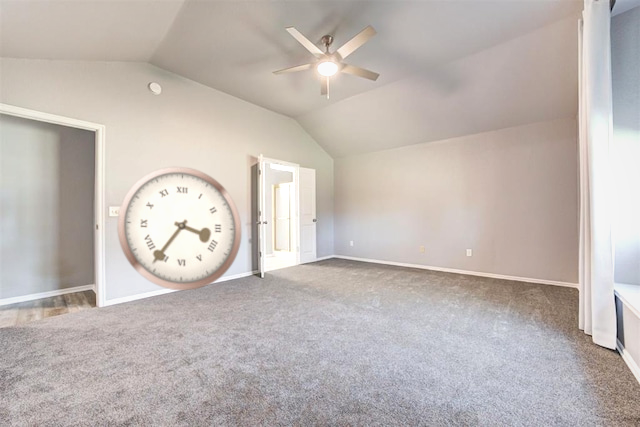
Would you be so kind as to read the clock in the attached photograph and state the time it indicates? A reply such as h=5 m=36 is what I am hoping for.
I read h=3 m=36
